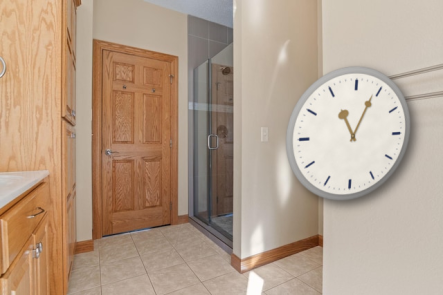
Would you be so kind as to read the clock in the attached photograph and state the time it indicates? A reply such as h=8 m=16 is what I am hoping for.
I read h=11 m=4
